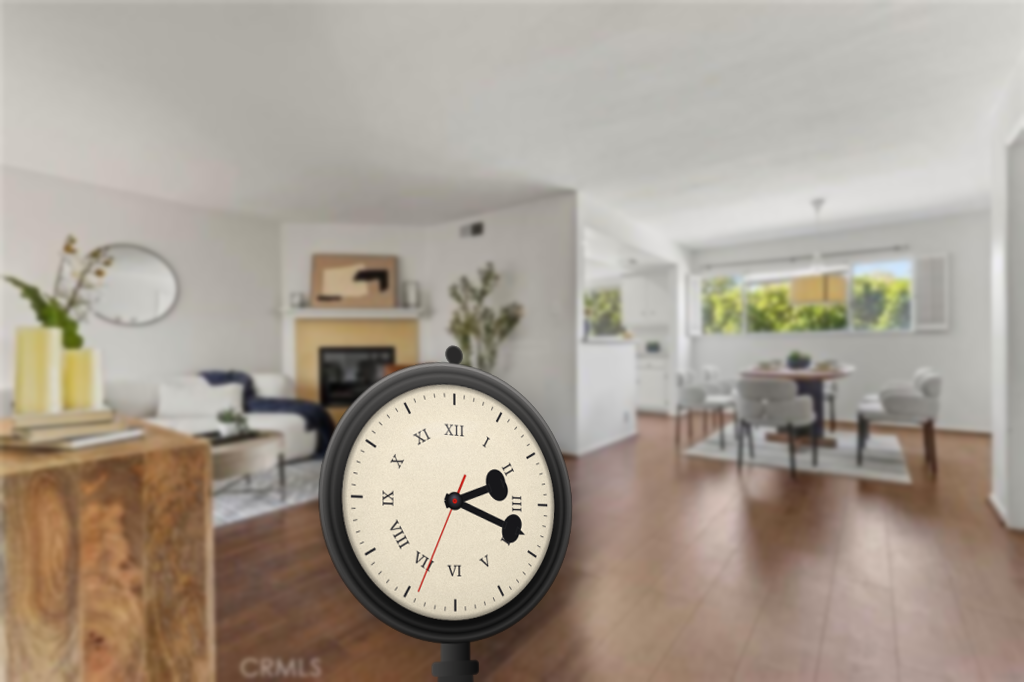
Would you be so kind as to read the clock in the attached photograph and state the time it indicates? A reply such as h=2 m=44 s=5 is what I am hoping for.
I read h=2 m=18 s=34
